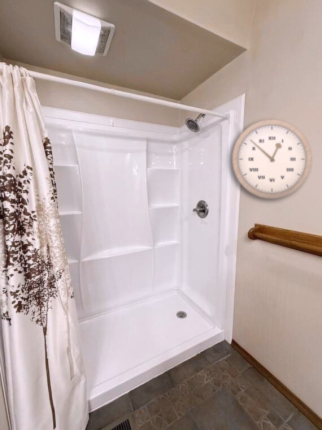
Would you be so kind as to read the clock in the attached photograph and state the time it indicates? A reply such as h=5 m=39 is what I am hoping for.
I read h=12 m=52
